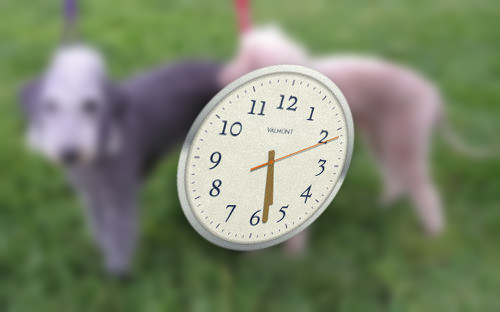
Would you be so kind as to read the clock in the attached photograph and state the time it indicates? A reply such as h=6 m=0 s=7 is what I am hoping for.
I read h=5 m=28 s=11
